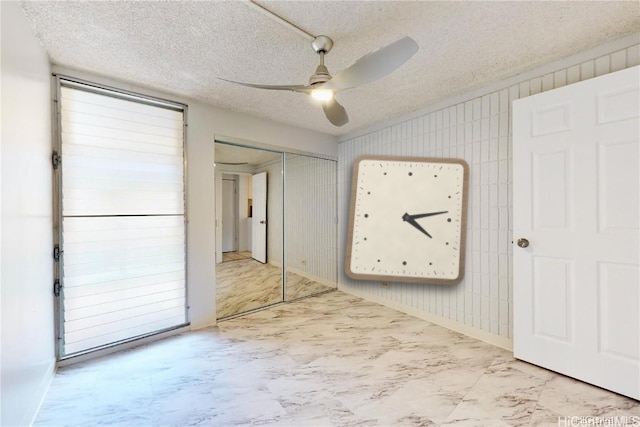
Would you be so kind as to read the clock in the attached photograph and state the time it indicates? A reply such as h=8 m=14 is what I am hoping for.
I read h=4 m=13
